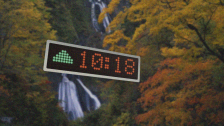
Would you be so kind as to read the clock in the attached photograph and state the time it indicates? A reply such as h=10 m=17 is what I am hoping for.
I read h=10 m=18
